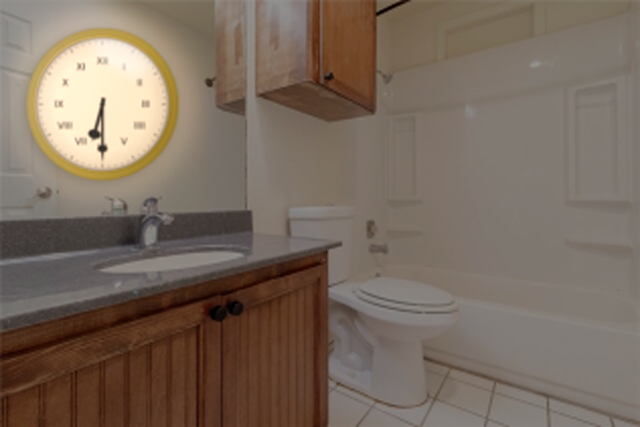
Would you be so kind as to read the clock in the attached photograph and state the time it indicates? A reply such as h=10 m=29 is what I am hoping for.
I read h=6 m=30
